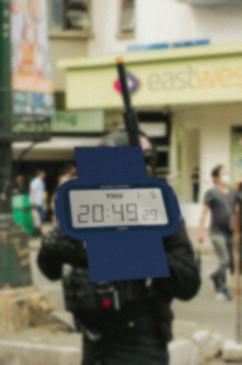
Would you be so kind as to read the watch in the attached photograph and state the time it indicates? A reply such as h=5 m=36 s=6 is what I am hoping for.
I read h=20 m=49 s=29
